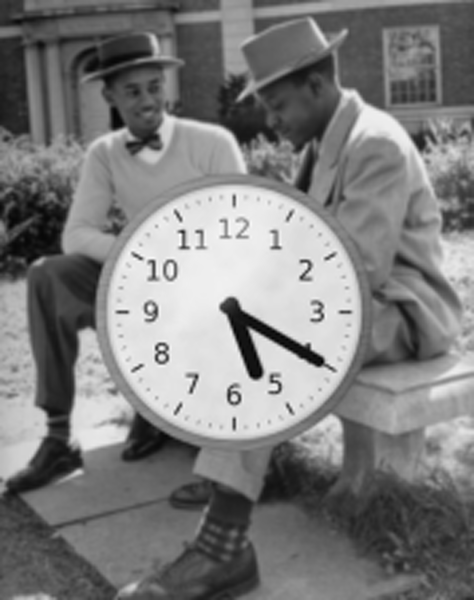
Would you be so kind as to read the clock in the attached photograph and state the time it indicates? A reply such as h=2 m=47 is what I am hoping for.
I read h=5 m=20
